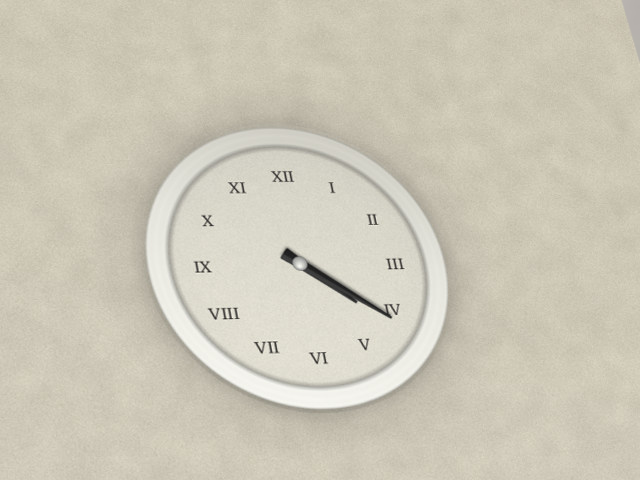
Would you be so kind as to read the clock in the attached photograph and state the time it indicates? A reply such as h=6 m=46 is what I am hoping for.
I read h=4 m=21
